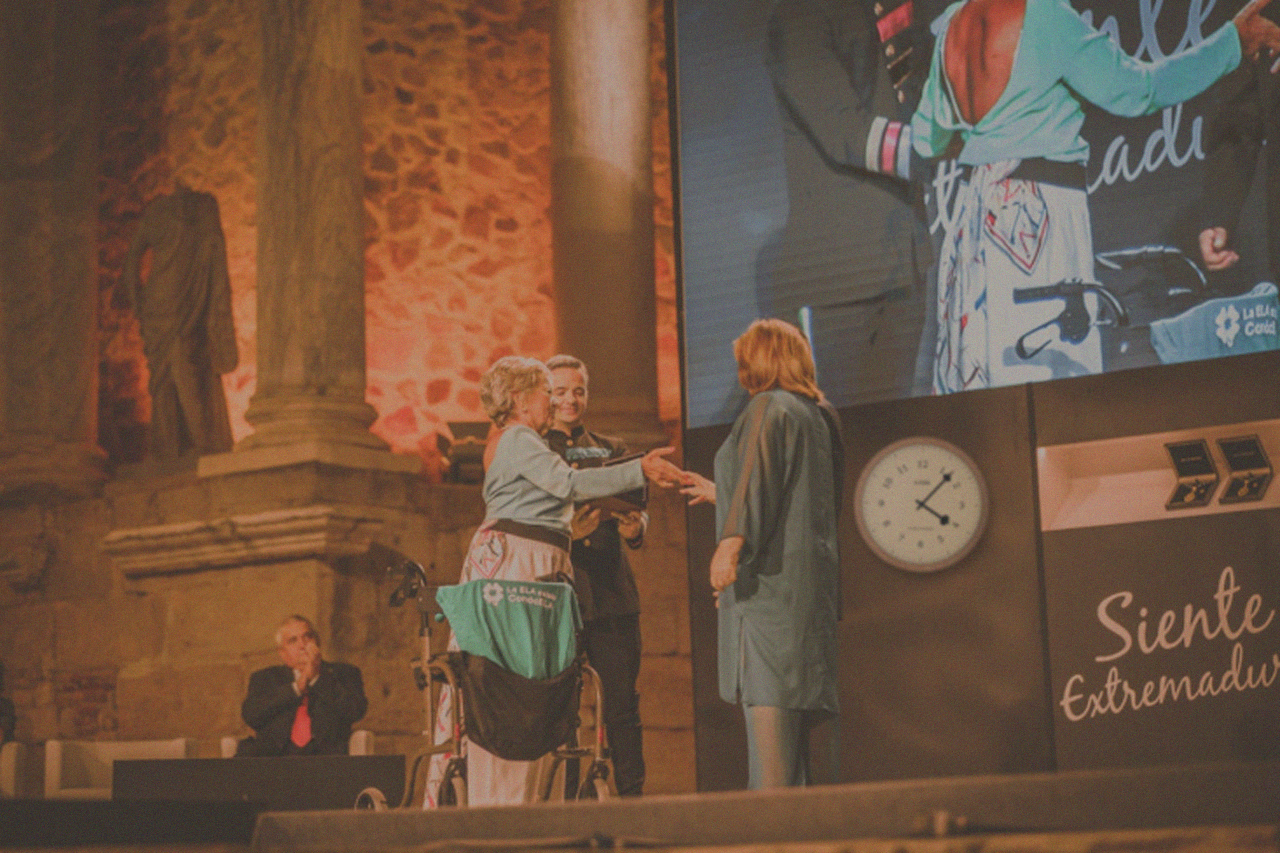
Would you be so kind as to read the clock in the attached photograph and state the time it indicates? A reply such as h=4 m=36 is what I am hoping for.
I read h=4 m=7
